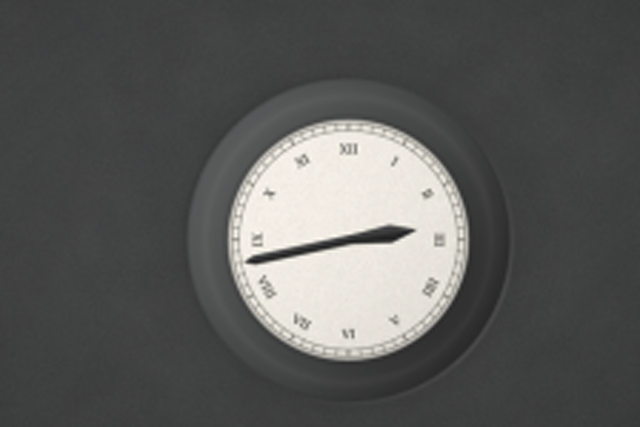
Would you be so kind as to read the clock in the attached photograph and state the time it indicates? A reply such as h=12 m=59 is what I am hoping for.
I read h=2 m=43
